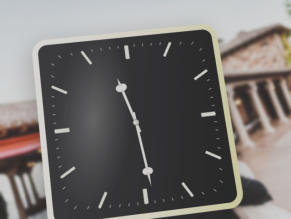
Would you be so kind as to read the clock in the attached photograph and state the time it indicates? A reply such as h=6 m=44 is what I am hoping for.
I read h=11 m=29
